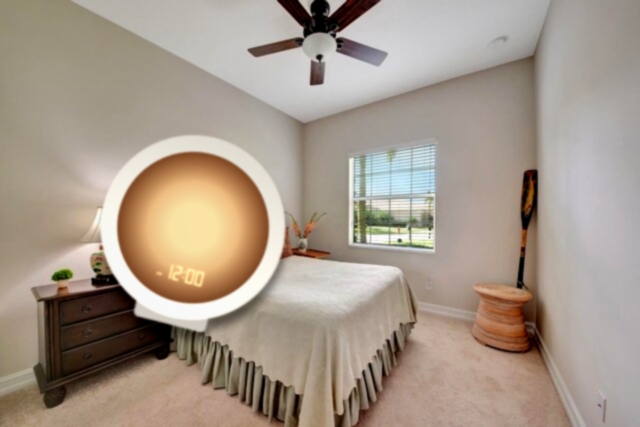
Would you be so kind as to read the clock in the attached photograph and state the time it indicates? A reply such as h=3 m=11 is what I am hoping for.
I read h=12 m=0
